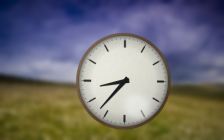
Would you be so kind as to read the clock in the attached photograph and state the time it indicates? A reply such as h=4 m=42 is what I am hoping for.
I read h=8 m=37
